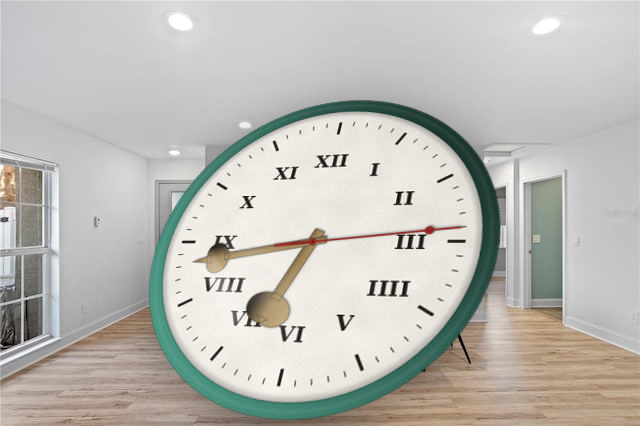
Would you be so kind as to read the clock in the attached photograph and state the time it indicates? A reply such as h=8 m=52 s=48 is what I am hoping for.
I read h=6 m=43 s=14
